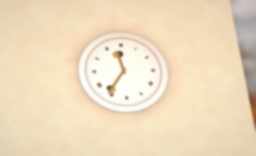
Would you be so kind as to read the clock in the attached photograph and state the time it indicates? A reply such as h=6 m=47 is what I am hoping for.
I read h=11 m=36
